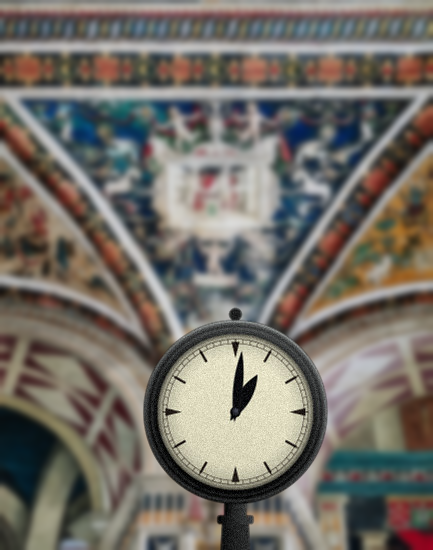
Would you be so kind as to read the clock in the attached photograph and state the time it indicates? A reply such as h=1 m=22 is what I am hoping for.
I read h=1 m=1
